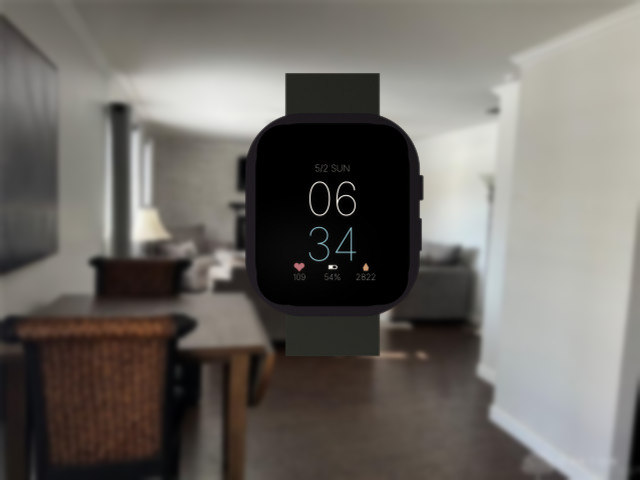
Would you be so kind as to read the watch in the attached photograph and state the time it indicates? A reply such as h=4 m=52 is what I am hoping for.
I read h=6 m=34
